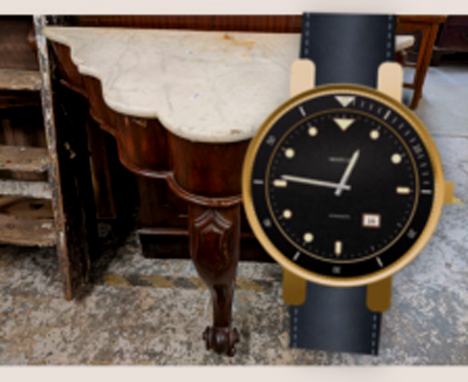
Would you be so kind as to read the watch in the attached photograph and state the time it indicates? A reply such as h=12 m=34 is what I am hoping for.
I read h=12 m=46
